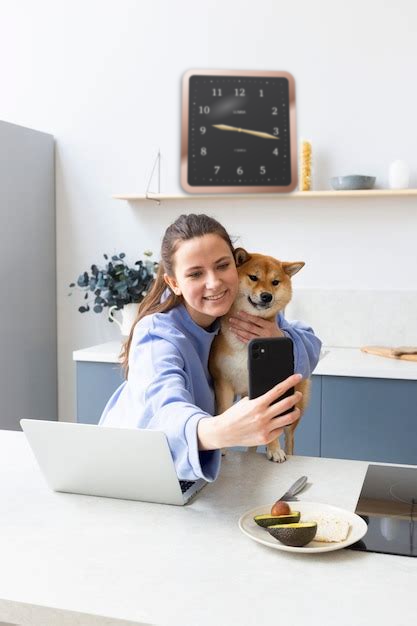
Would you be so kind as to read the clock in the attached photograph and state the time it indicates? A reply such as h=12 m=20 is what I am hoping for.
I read h=9 m=17
